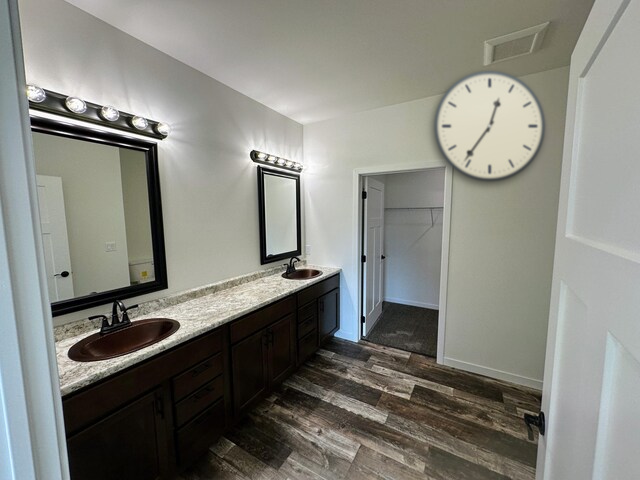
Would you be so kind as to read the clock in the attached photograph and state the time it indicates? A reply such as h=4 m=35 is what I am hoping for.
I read h=12 m=36
